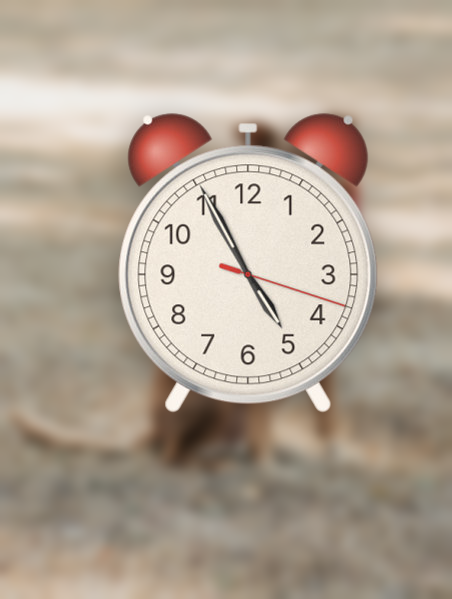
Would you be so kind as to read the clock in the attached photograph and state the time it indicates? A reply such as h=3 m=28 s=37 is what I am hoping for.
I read h=4 m=55 s=18
